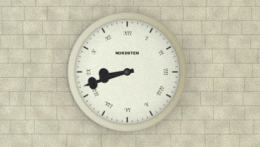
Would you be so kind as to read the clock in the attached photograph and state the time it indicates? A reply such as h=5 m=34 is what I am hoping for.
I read h=8 m=42
